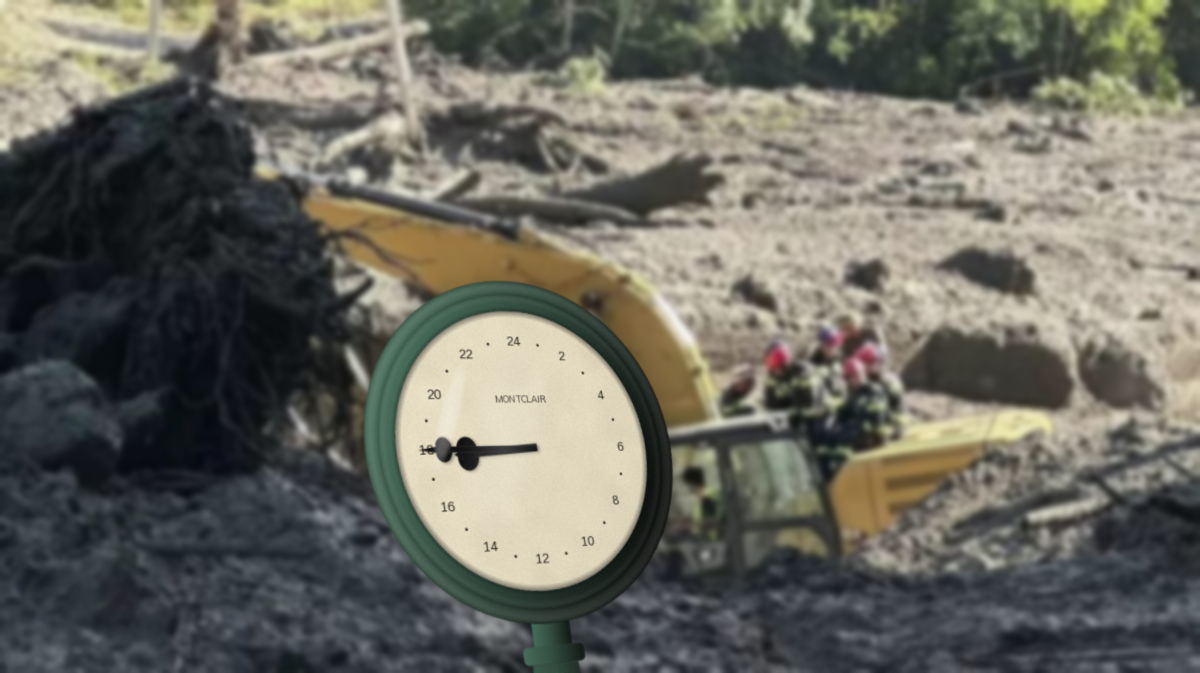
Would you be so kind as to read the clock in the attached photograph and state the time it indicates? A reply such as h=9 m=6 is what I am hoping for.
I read h=17 m=45
